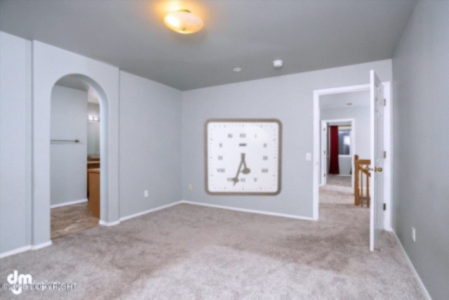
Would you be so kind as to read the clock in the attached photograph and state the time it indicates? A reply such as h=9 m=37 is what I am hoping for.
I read h=5 m=33
